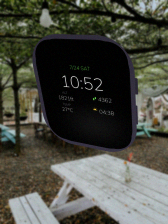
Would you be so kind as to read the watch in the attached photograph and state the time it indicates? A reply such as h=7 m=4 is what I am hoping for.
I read h=10 m=52
